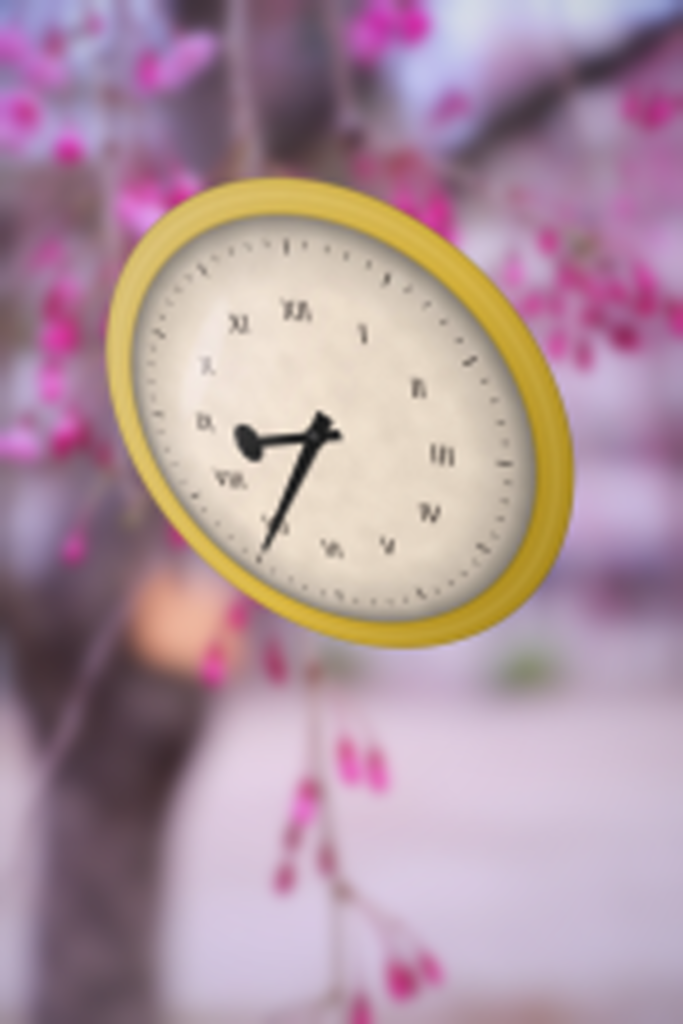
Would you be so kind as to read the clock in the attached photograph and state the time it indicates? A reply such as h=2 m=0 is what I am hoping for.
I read h=8 m=35
